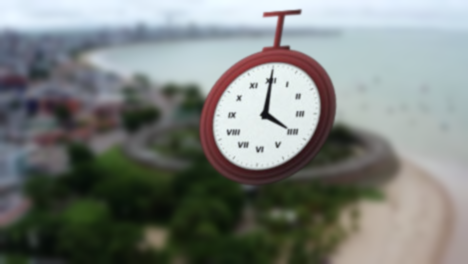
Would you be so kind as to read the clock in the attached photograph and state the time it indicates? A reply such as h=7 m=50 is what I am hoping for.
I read h=4 m=0
